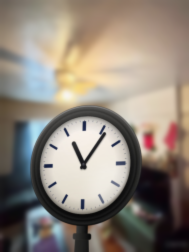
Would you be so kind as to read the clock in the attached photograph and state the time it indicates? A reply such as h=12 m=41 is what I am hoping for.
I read h=11 m=6
